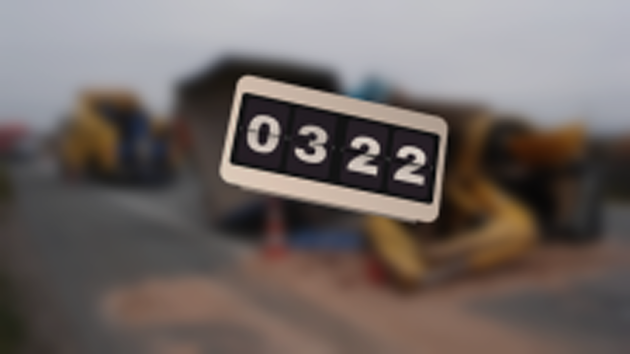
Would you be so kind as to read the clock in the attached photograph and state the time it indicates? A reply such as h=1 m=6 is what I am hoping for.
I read h=3 m=22
